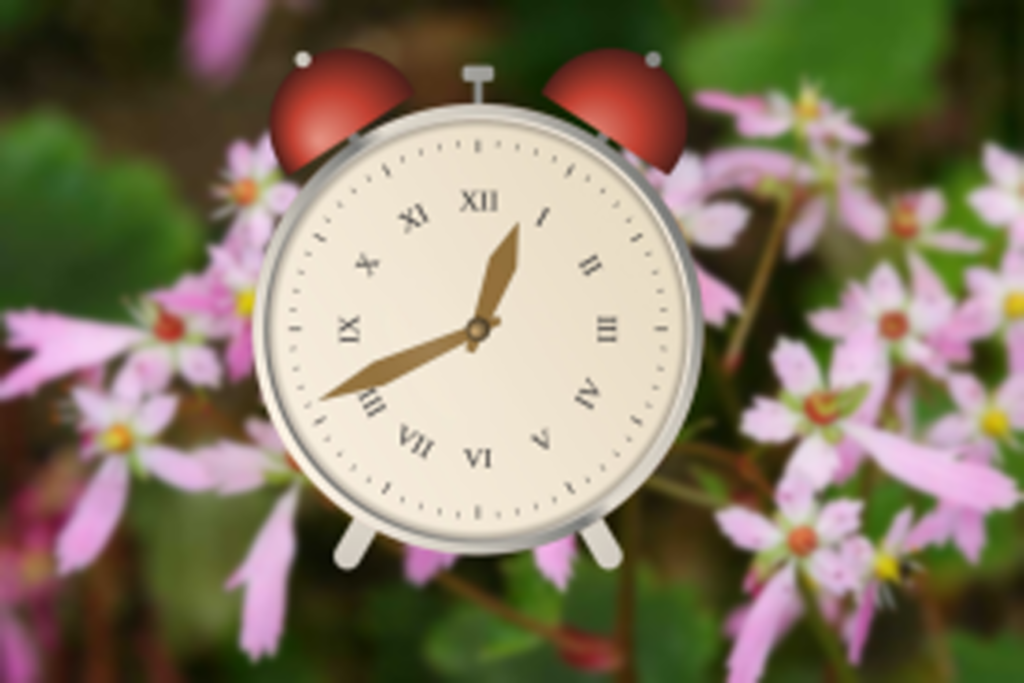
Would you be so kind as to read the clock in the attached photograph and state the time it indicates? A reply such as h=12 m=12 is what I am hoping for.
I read h=12 m=41
